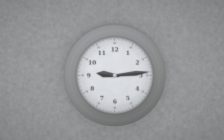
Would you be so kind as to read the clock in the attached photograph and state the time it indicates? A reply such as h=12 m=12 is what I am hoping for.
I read h=9 m=14
